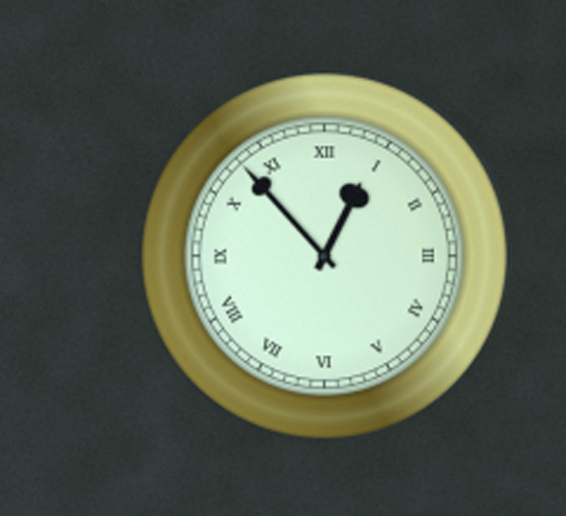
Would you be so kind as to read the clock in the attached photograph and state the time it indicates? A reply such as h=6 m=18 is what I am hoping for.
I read h=12 m=53
